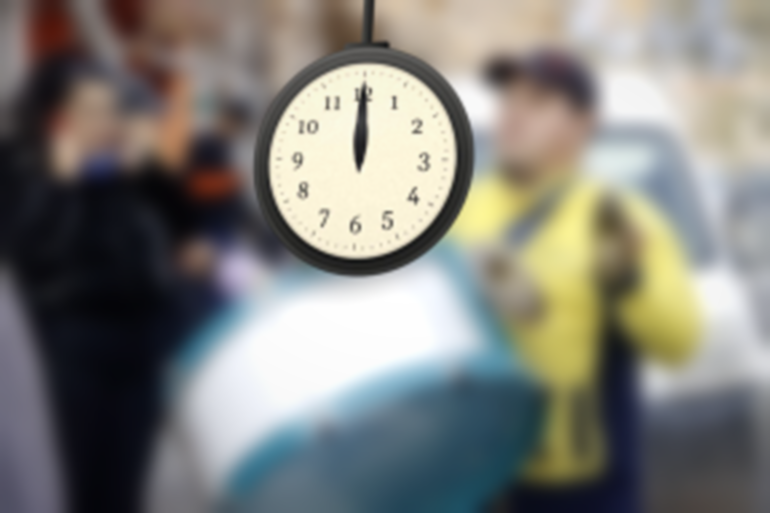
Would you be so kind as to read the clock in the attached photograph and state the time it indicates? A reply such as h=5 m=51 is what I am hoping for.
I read h=12 m=0
